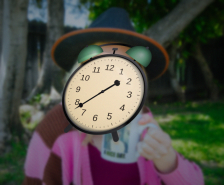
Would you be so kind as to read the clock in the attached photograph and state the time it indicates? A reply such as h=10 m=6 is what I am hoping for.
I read h=1 m=38
